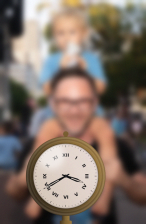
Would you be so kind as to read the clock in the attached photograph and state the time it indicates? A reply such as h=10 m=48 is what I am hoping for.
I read h=3 m=40
